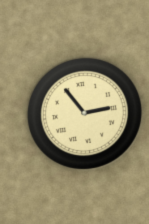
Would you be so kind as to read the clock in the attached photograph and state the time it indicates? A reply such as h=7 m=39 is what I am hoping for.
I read h=2 m=55
